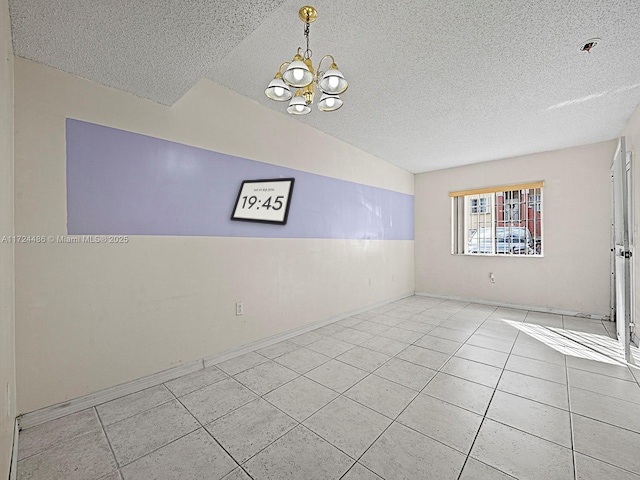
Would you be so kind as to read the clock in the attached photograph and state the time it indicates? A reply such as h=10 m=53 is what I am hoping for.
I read h=19 m=45
